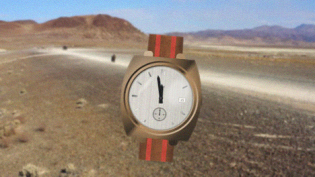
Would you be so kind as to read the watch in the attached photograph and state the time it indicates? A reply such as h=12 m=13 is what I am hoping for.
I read h=11 m=58
